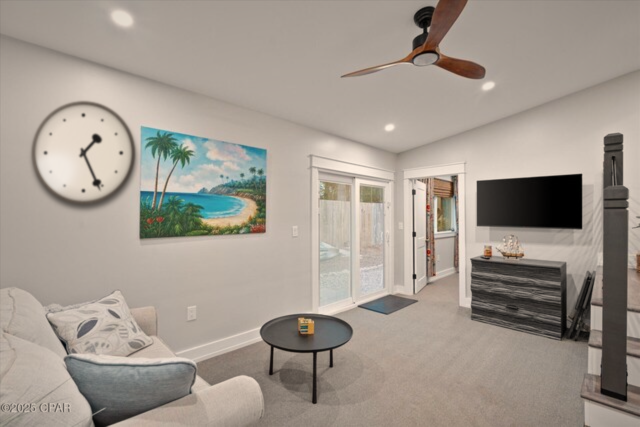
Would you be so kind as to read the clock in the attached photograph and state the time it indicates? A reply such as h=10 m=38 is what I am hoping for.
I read h=1 m=26
